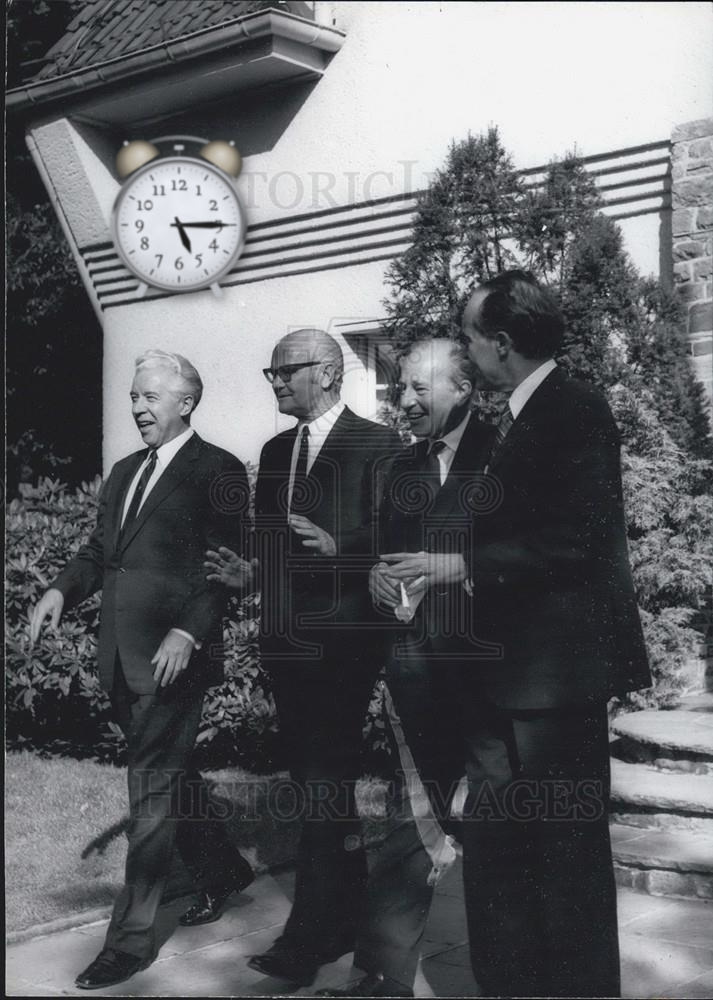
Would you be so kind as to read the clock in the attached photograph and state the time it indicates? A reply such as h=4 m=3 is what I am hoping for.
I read h=5 m=15
